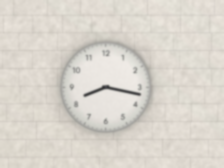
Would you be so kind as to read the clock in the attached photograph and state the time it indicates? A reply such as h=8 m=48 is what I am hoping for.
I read h=8 m=17
